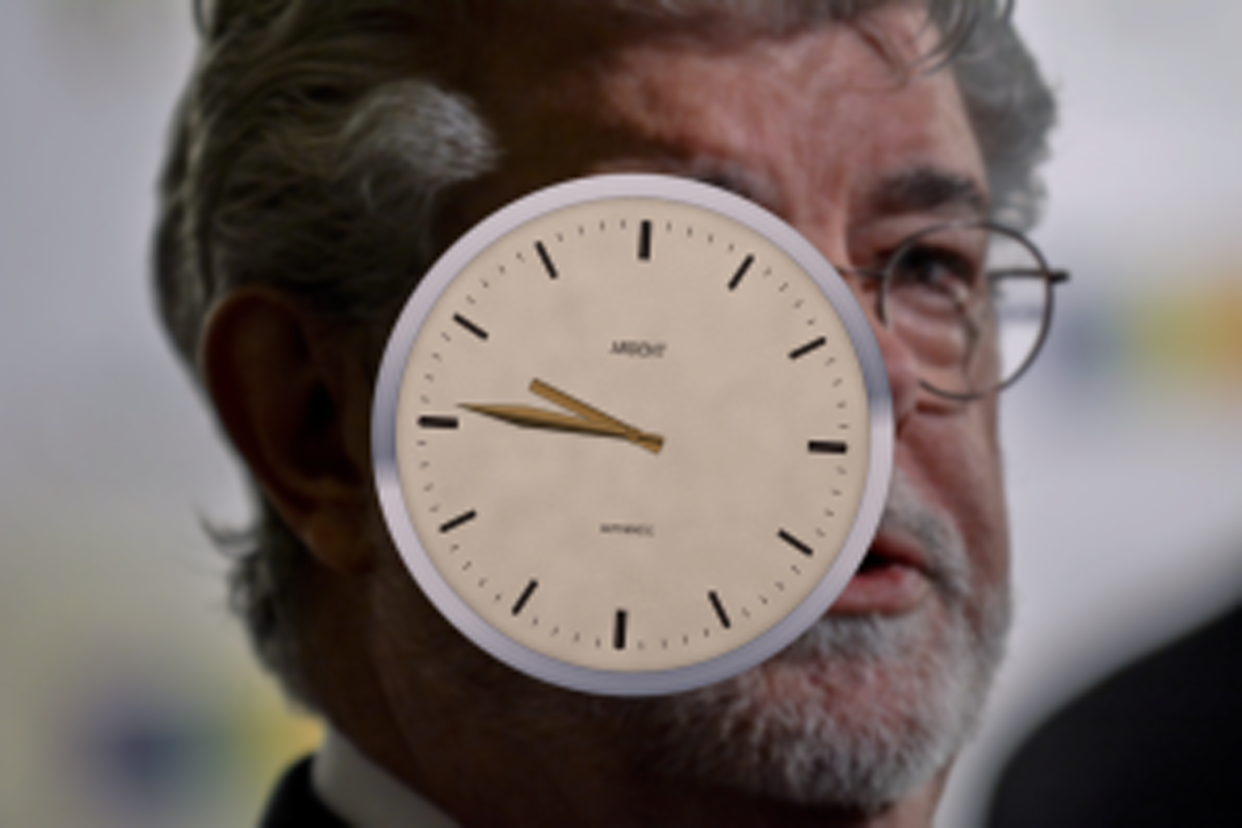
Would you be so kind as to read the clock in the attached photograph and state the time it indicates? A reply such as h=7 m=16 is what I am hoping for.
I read h=9 m=46
